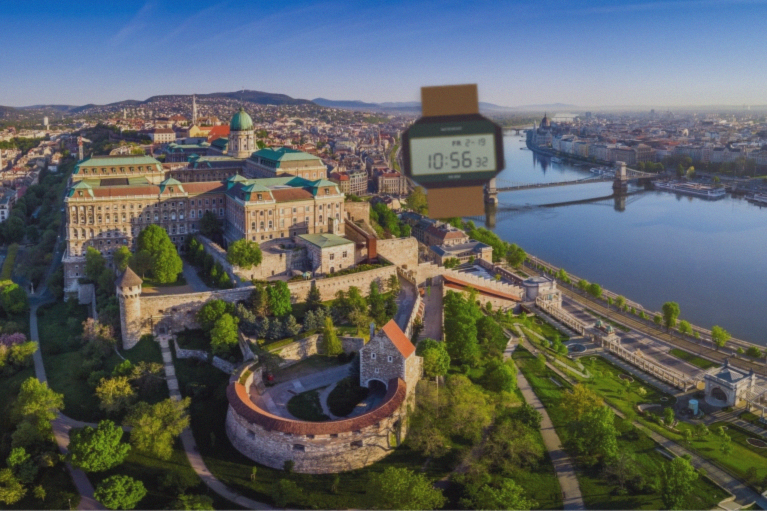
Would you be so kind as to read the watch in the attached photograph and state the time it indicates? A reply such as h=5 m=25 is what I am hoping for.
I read h=10 m=56
